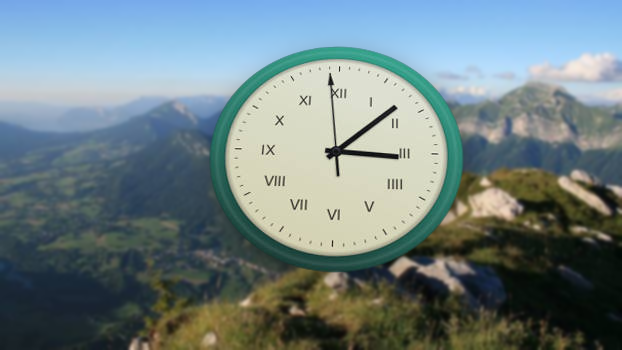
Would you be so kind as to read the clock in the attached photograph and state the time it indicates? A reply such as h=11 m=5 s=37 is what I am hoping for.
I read h=3 m=7 s=59
